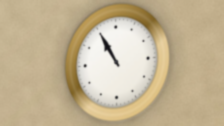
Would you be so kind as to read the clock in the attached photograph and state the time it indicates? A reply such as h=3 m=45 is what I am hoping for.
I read h=10 m=55
